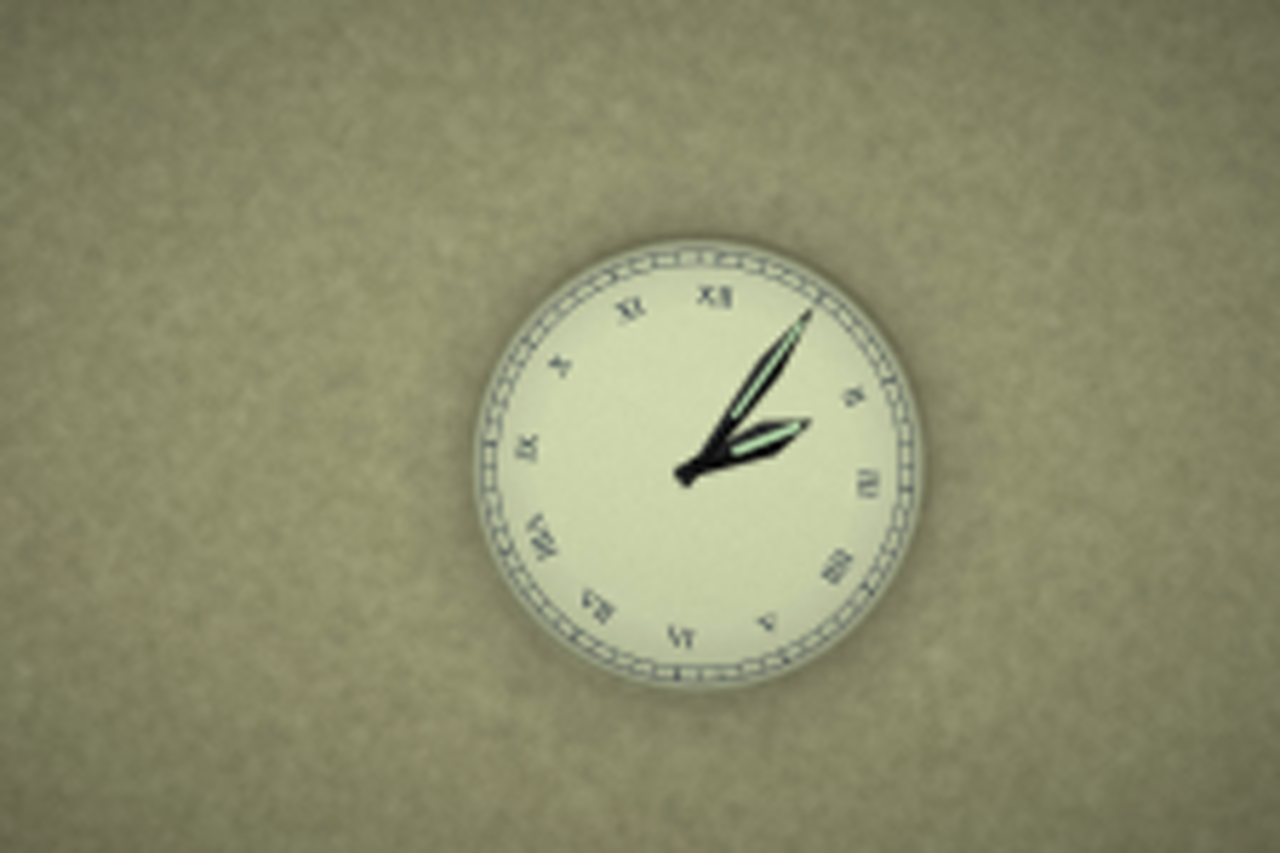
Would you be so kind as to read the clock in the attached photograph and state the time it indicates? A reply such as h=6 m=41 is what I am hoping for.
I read h=2 m=5
